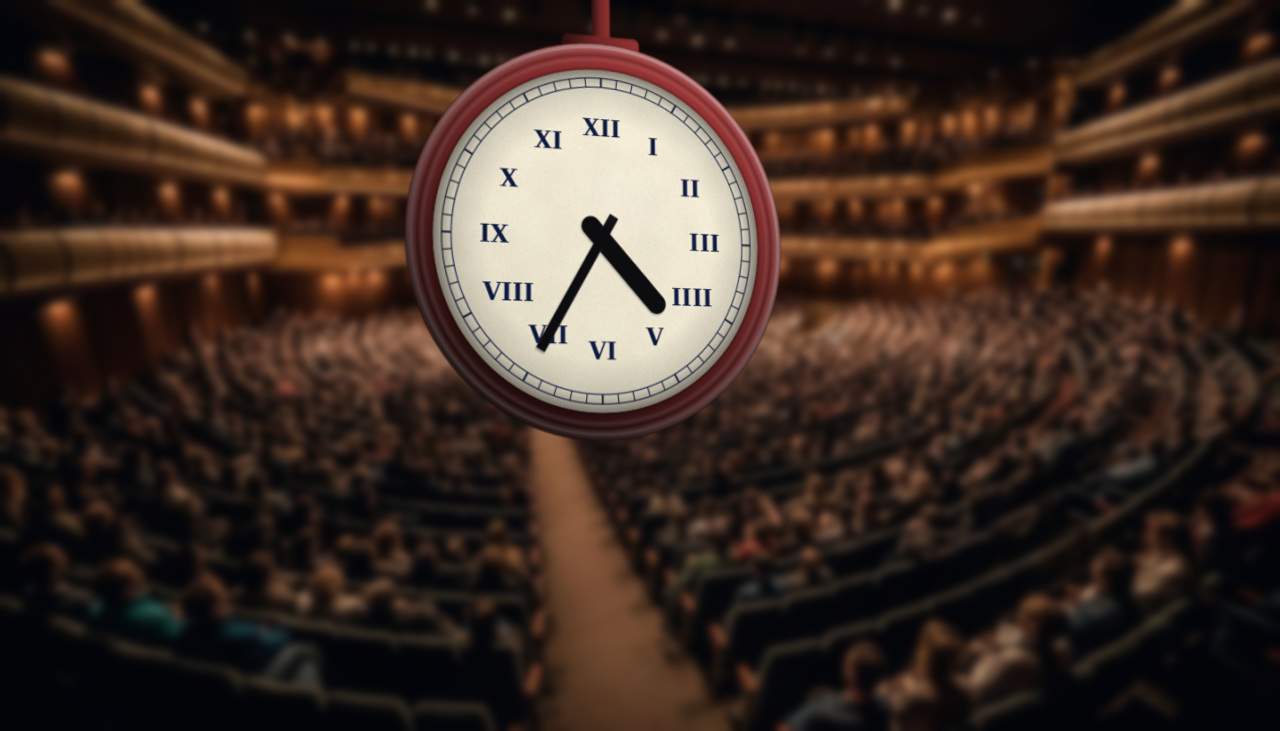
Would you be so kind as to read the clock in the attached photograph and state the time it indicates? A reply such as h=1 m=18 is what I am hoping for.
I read h=4 m=35
